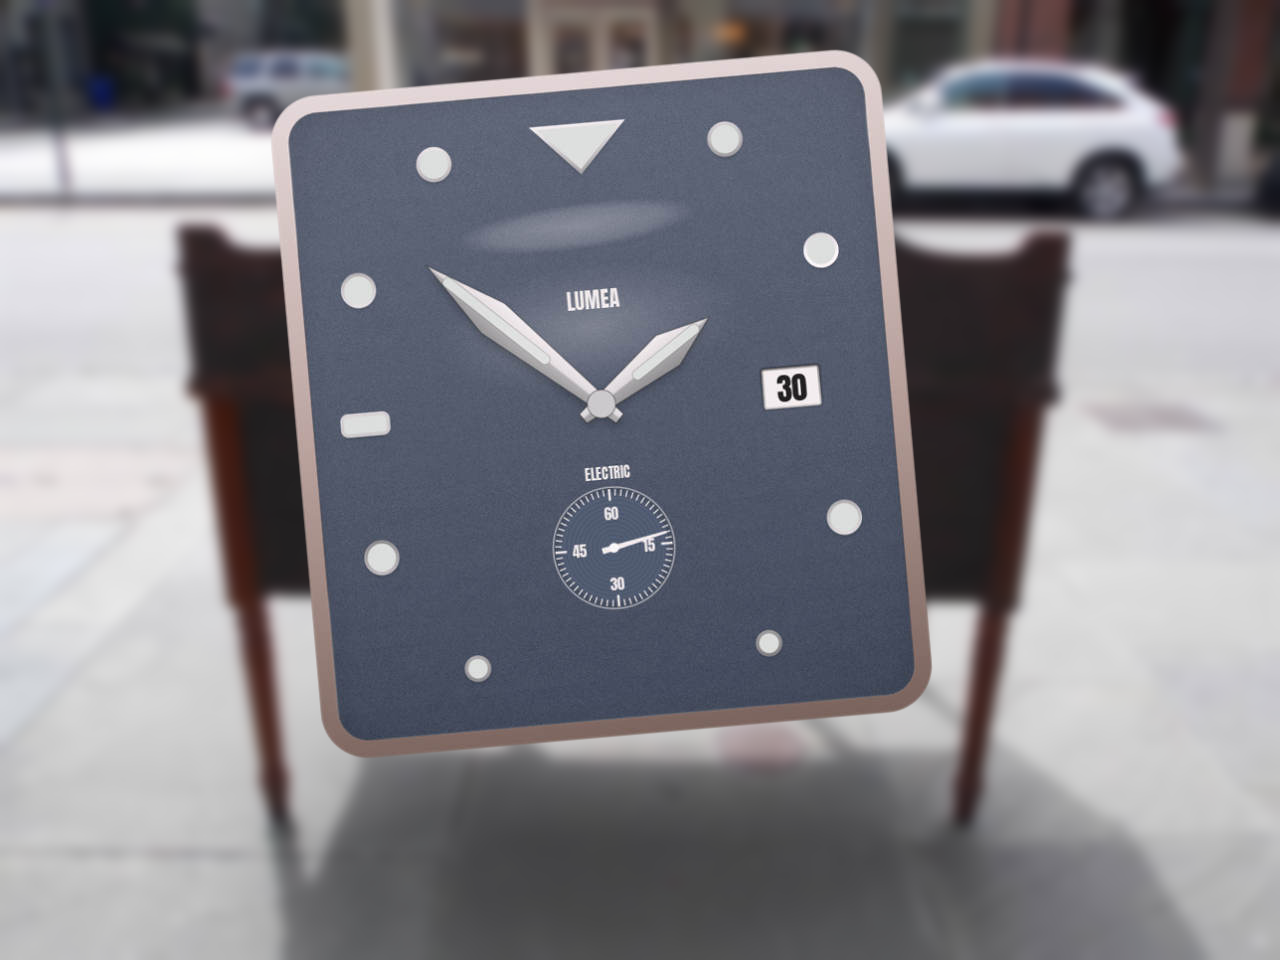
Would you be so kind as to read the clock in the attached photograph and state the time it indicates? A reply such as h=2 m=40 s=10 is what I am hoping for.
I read h=1 m=52 s=13
